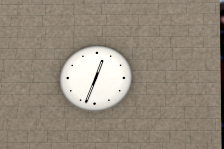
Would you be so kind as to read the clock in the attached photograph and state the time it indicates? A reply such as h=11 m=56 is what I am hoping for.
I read h=12 m=33
